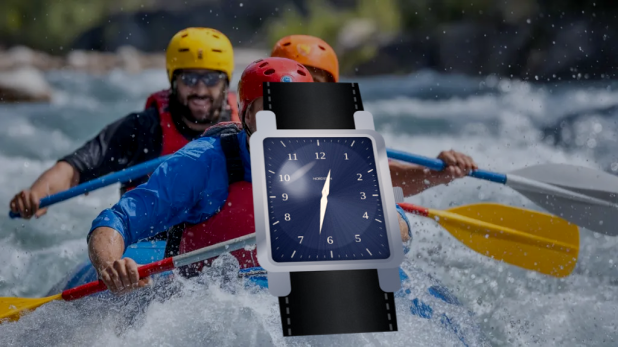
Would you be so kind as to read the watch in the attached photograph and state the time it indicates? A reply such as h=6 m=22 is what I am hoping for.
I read h=12 m=32
